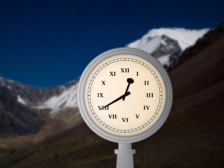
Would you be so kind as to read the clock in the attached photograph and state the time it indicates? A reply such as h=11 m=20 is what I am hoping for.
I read h=12 m=40
